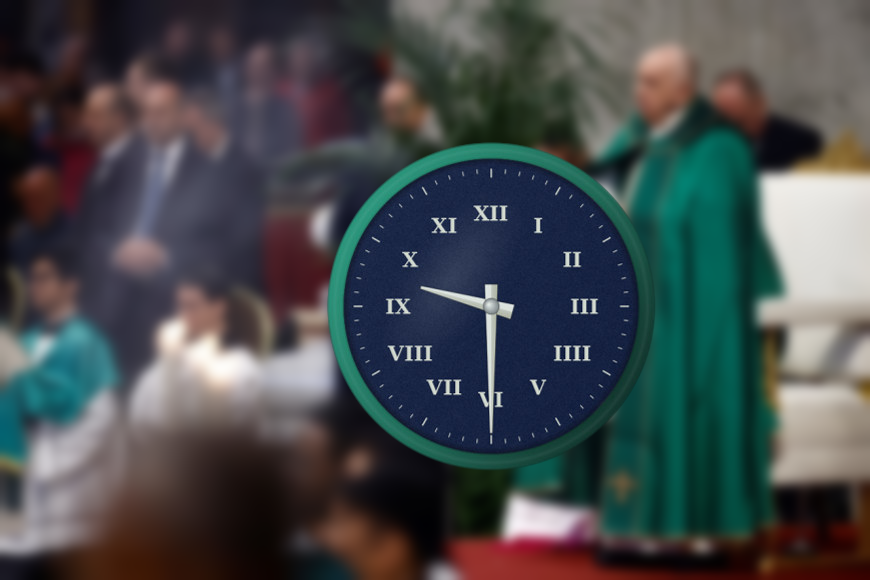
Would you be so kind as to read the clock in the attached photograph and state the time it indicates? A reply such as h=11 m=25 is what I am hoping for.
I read h=9 m=30
